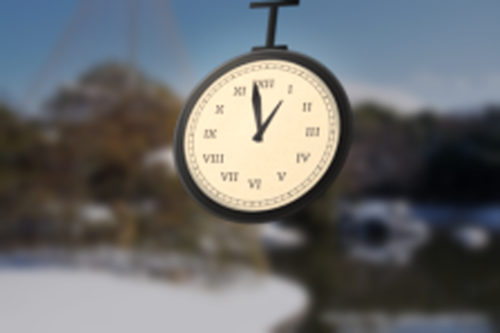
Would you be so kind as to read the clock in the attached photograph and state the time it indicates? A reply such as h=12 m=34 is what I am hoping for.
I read h=12 m=58
